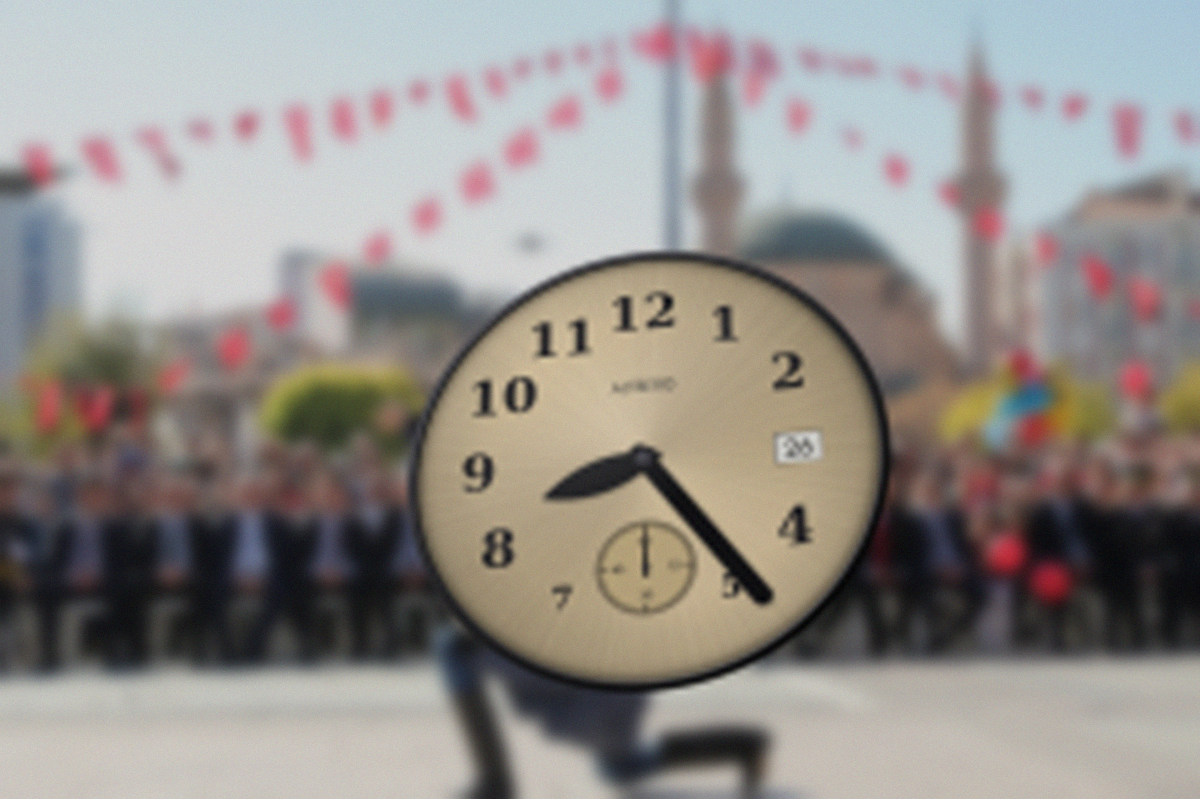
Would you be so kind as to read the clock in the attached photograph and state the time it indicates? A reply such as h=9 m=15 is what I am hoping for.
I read h=8 m=24
